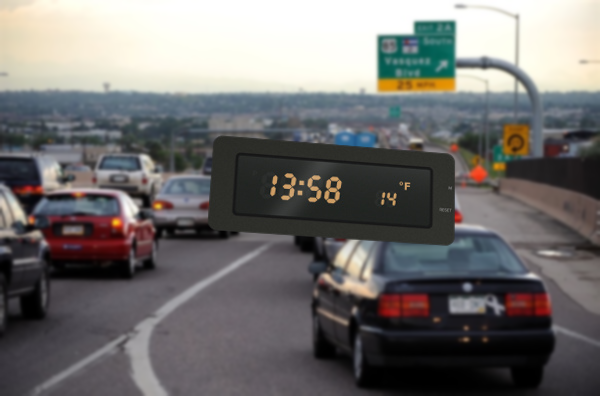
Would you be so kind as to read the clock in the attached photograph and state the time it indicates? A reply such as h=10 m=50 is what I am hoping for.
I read h=13 m=58
